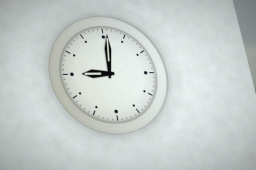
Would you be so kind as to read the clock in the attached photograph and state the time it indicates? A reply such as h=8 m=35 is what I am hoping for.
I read h=9 m=1
